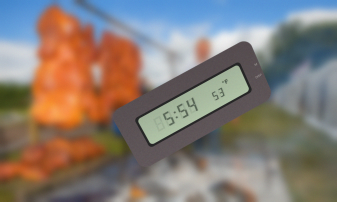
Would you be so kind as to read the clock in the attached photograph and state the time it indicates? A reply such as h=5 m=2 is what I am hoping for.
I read h=5 m=54
